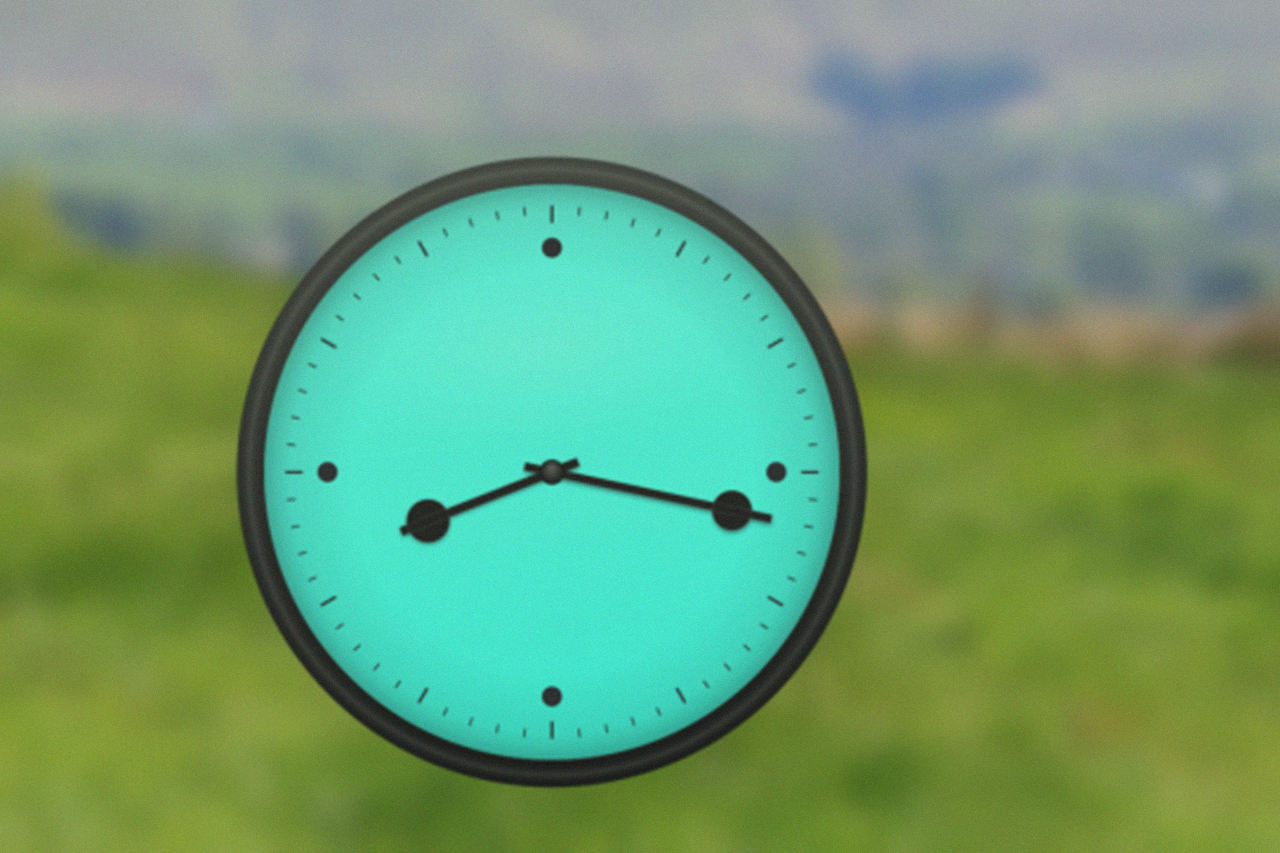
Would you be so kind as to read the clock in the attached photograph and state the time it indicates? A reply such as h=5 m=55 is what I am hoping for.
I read h=8 m=17
